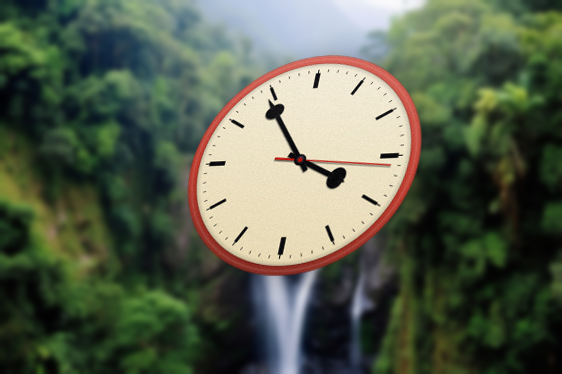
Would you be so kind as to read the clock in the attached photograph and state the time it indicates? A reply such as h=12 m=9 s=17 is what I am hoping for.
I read h=3 m=54 s=16
